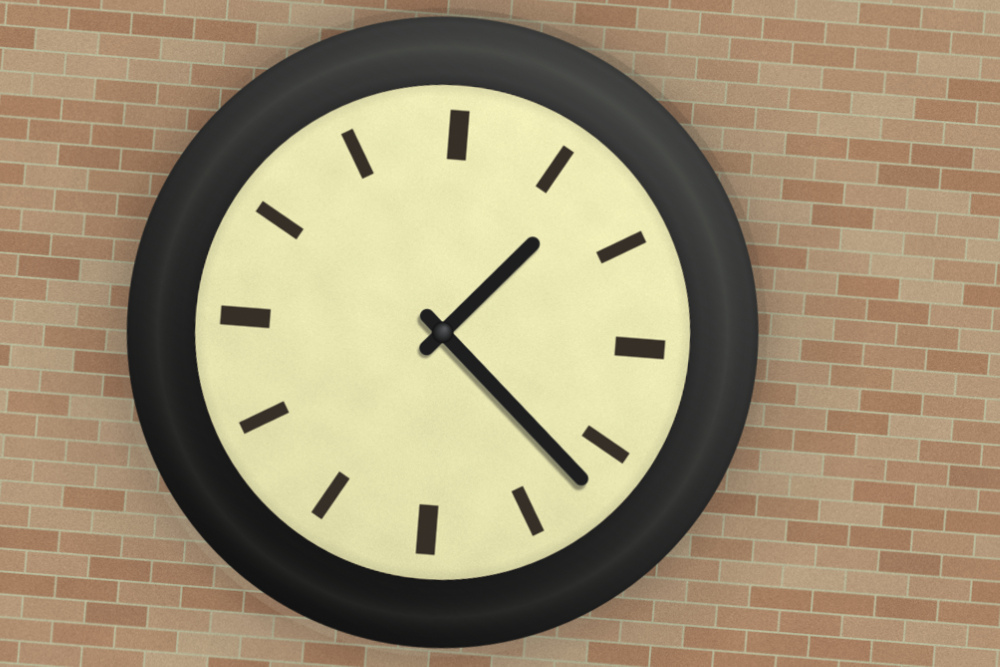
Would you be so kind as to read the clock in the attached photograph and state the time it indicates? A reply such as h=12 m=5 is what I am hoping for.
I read h=1 m=22
